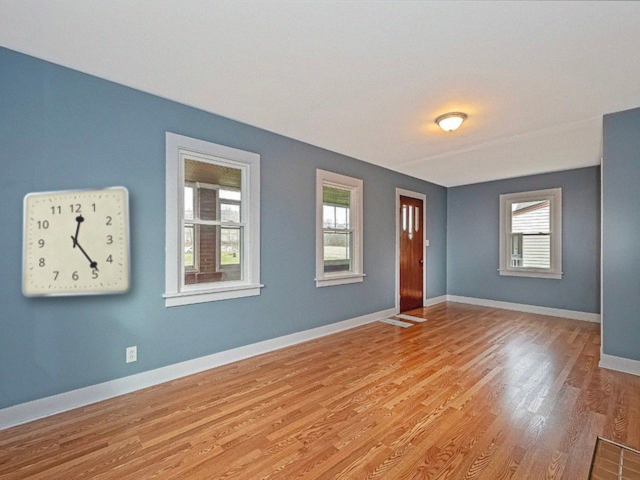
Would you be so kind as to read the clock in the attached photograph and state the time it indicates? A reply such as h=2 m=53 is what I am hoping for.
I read h=12 m=24
